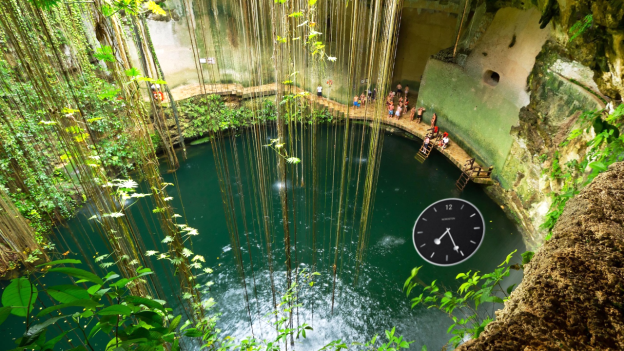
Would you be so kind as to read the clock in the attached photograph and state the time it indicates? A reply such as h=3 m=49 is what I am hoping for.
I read h=7 m=26
